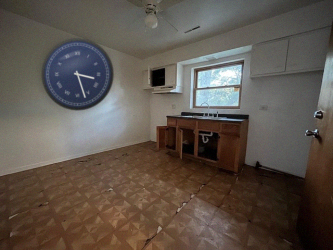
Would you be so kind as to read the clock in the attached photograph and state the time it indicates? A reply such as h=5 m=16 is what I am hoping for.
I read h=3 m=27
